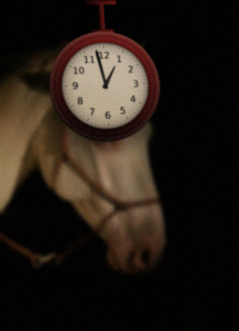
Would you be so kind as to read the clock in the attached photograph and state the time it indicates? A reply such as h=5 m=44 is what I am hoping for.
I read h=12 m=58
